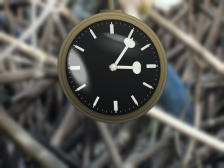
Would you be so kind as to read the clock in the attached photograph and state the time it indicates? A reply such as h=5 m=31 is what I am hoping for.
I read h=3 m=6
